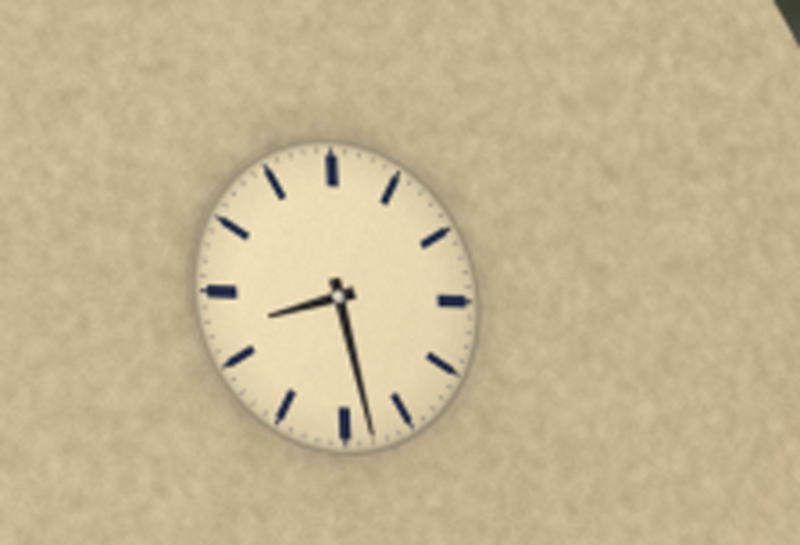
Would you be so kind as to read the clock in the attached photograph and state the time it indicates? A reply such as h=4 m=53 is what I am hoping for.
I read h=8 m=28
